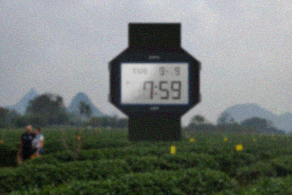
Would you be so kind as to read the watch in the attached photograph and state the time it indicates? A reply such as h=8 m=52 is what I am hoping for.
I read h=7 m=59
